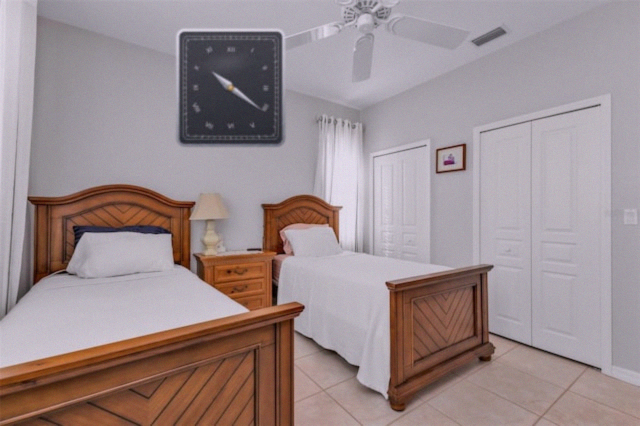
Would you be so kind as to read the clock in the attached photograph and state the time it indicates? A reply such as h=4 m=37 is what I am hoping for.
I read h=10 m=21
